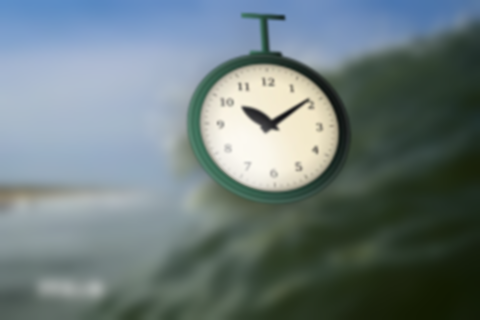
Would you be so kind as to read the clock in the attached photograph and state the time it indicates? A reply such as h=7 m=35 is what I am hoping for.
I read h=10 m=9
